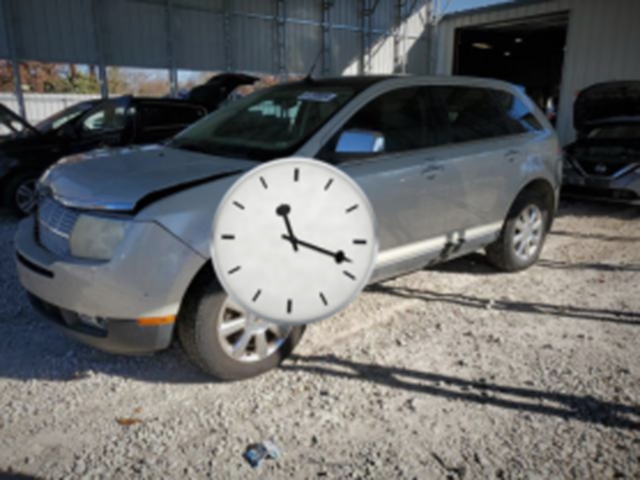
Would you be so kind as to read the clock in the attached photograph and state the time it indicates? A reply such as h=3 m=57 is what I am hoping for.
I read h=11 m=18
